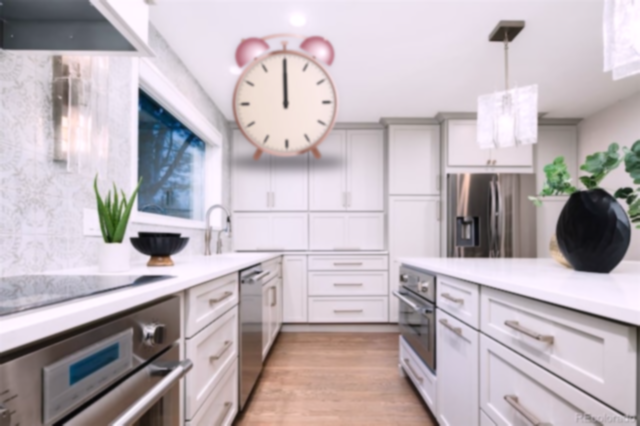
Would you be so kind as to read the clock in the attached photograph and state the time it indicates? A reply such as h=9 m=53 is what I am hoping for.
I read h=12 m=0
